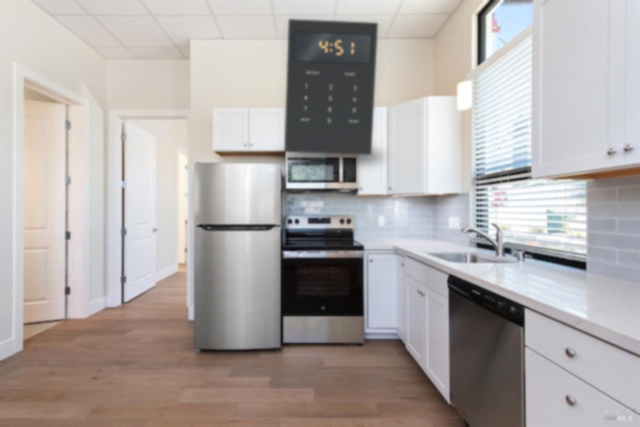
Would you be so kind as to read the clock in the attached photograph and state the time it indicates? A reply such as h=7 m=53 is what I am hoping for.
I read h=4 m=51
